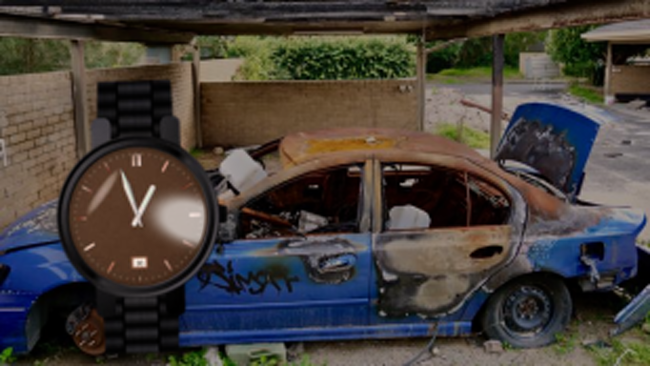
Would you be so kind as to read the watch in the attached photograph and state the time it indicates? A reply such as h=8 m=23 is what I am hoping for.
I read h=12 m=57
